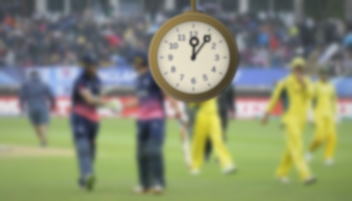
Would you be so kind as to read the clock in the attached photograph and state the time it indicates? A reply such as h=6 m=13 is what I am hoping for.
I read h=12 m=6
